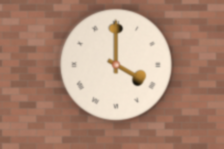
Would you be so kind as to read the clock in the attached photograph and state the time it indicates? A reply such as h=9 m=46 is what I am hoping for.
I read h=4 m=0
